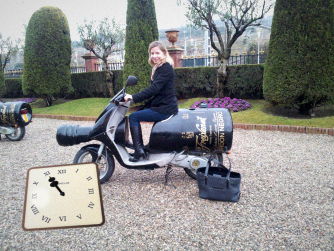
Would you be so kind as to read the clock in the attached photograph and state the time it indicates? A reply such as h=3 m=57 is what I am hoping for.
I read h=10 m=55
